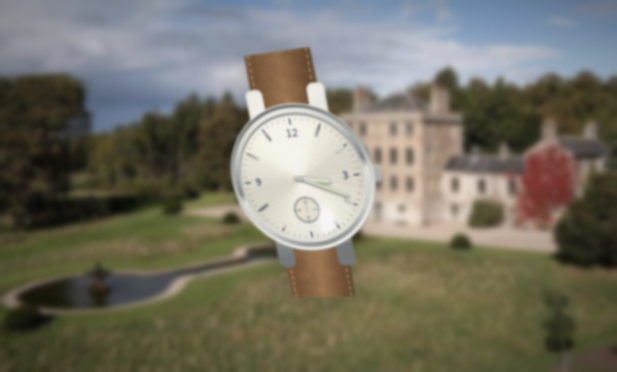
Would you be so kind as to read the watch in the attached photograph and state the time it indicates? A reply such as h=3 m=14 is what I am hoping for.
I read h=3 m=19
